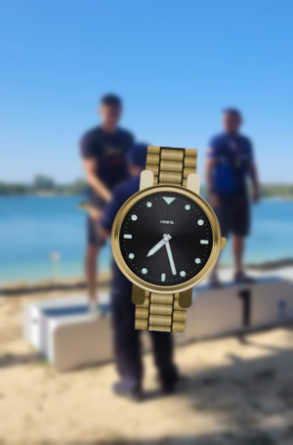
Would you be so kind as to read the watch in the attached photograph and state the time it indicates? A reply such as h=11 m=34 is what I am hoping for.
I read h=7 m=27
